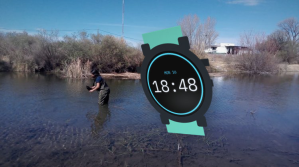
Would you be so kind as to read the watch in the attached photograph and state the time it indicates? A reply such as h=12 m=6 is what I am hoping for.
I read h=18 m=48
